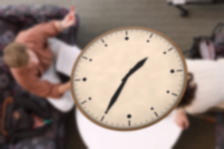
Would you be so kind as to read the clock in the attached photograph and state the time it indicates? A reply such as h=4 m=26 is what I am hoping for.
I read h=1 m=35
